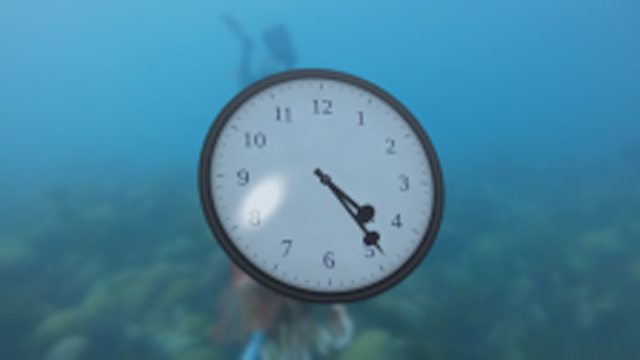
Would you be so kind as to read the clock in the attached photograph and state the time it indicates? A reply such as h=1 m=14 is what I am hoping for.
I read h=4 m=24
